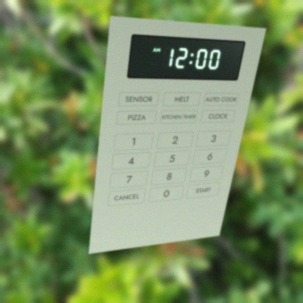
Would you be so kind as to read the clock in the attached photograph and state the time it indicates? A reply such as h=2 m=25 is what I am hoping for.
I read h=12 m=0
